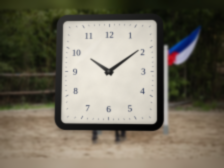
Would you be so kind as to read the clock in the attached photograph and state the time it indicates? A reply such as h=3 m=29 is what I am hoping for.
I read h=10 m=9
